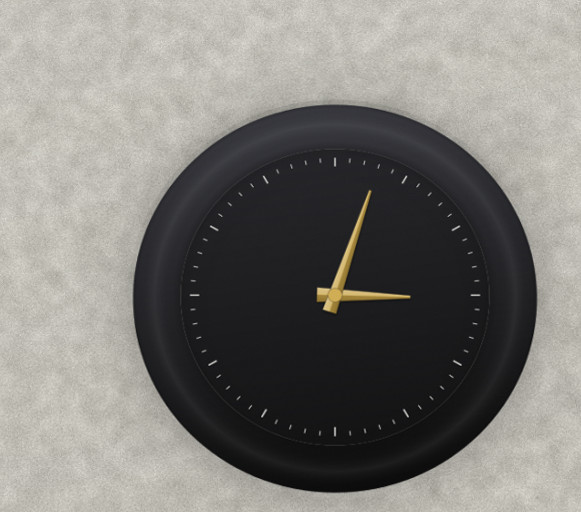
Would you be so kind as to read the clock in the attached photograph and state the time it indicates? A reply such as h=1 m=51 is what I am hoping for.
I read h=3 m=3
